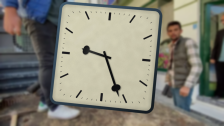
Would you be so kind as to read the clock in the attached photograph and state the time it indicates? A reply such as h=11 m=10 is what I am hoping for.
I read h=9 m=26
